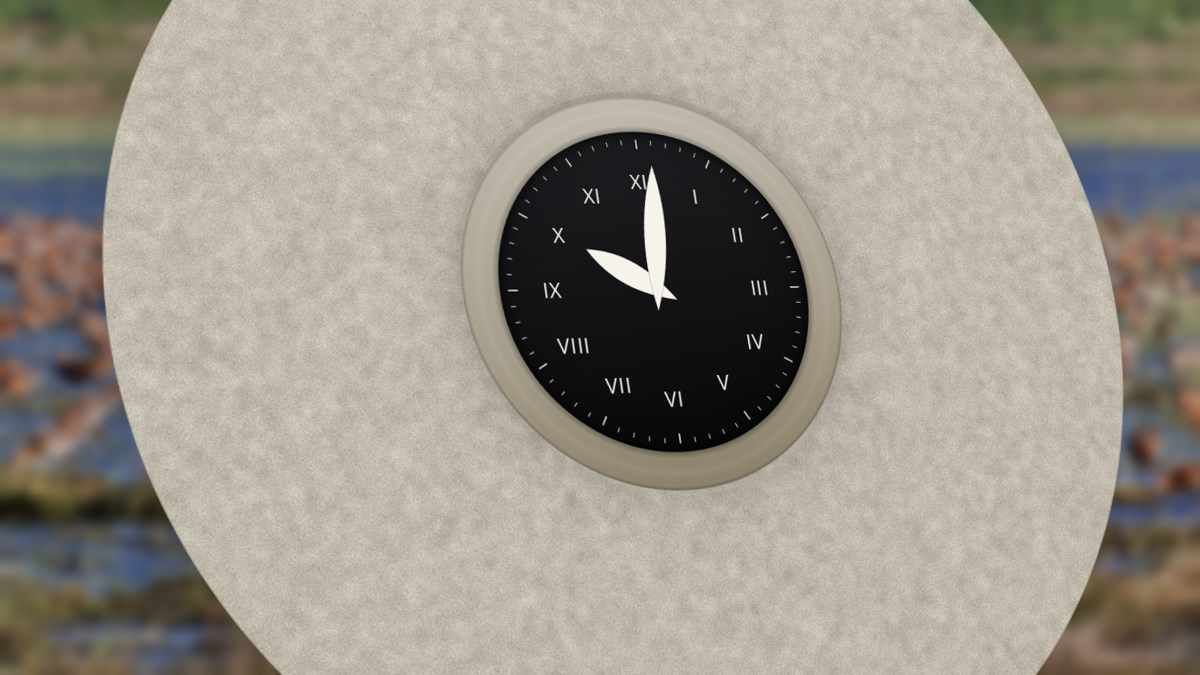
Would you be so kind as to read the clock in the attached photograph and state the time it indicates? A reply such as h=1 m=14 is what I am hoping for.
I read h=10 m=1
